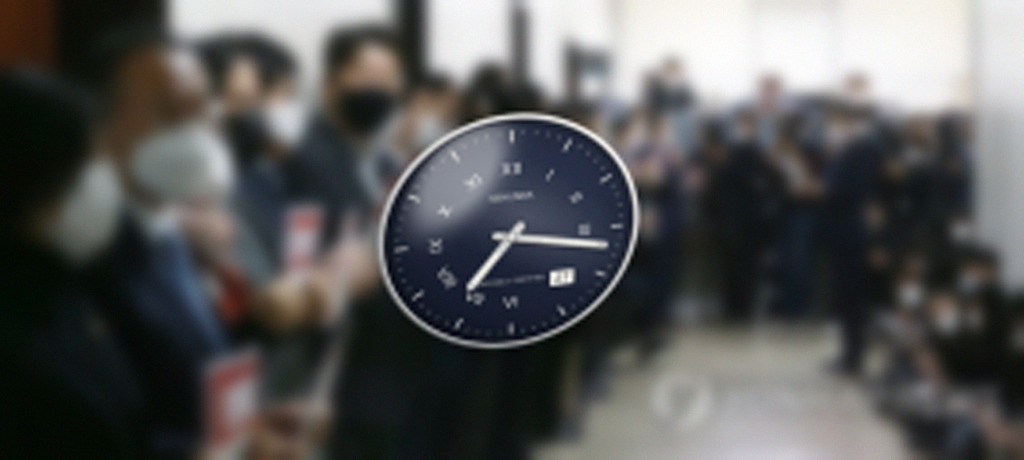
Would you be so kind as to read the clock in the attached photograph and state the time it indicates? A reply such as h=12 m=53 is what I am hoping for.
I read h=7 m=17
